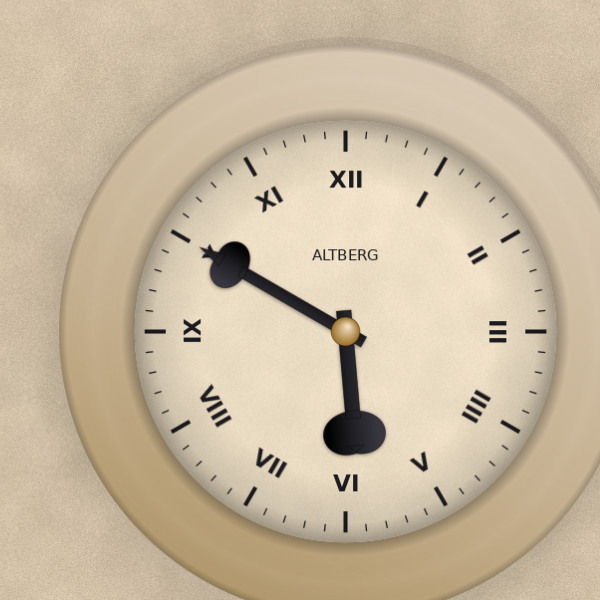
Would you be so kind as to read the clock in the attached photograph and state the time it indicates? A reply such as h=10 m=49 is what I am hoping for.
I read h=5 m=50
